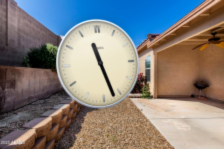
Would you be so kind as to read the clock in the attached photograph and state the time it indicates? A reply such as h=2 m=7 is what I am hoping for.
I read h=11 m=27
